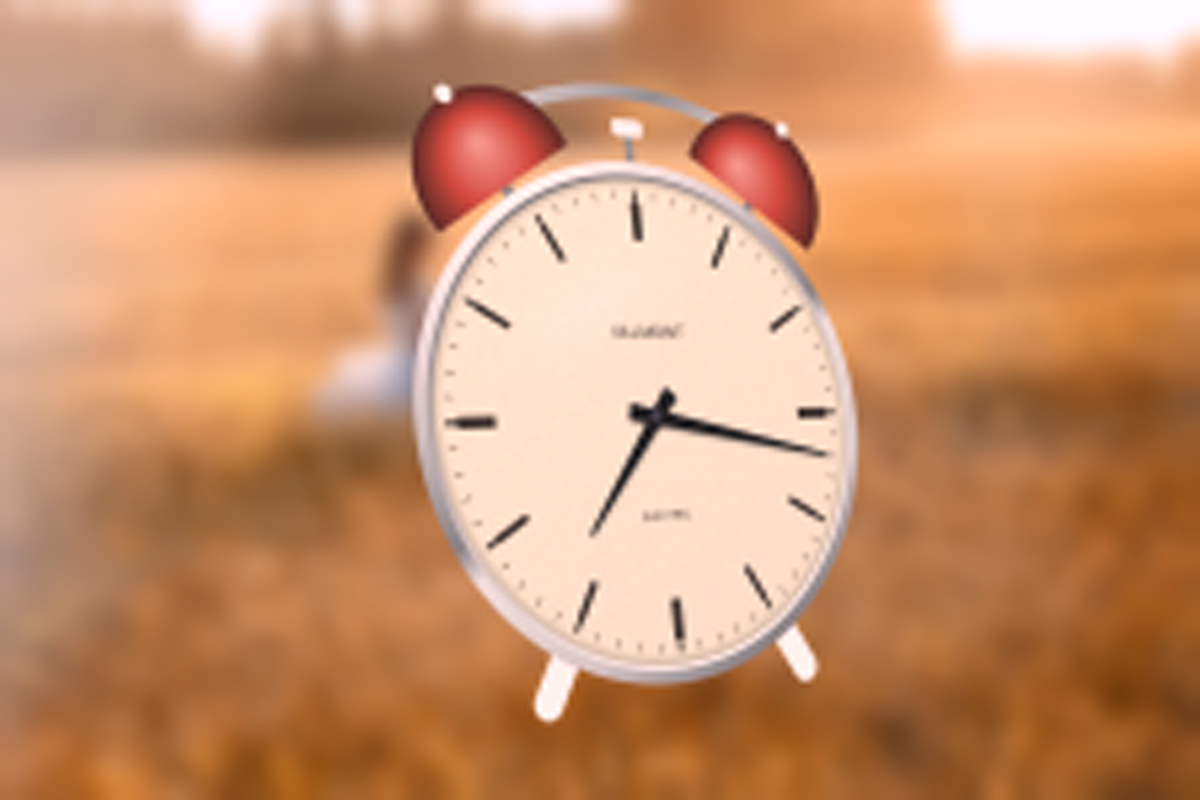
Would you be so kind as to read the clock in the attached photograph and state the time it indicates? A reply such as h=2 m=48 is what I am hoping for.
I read h=7 m=17
